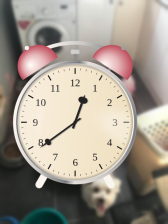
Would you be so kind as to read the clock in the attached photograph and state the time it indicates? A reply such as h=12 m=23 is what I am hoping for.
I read h=12 m=39
